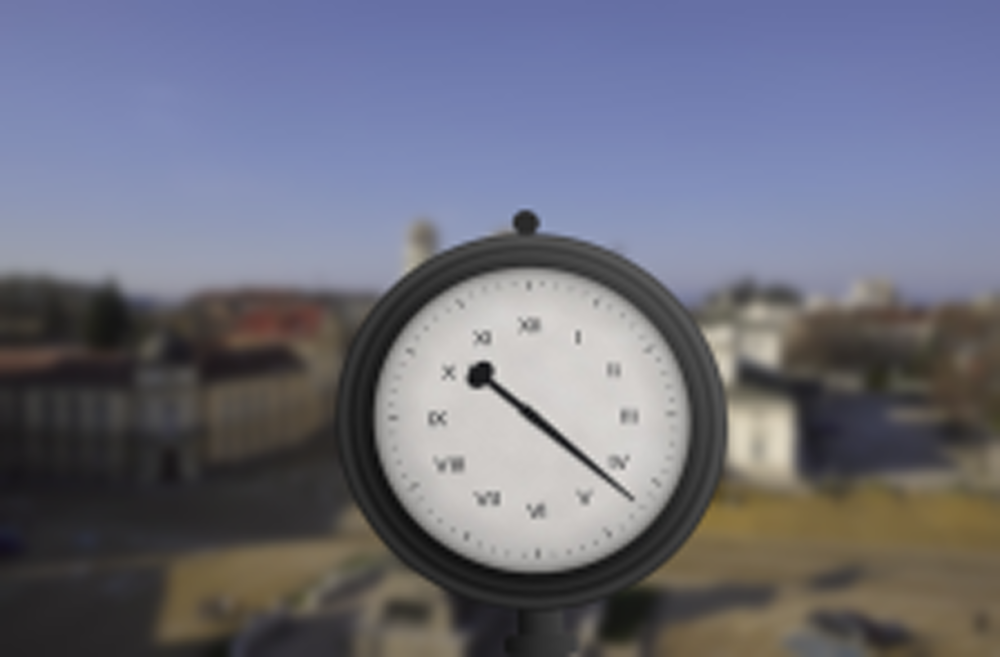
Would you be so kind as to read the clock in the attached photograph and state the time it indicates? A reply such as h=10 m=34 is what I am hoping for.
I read h=10 m=22
